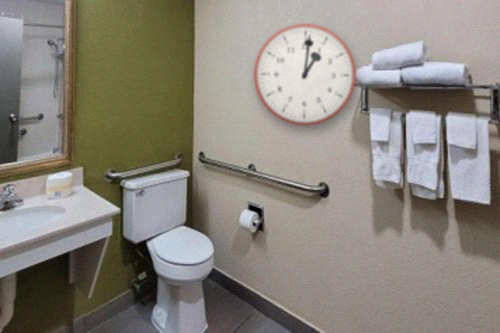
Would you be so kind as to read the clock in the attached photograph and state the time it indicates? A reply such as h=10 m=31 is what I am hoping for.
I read h=1 m=1
